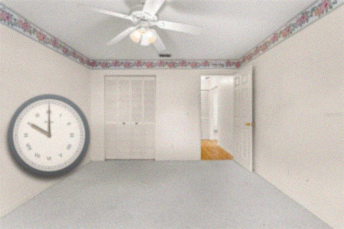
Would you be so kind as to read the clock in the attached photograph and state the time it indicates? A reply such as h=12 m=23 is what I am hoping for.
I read h=10 m=0
